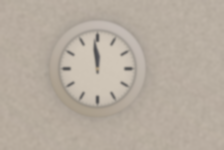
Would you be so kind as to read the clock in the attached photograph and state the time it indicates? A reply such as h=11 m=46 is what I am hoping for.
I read h=11 m=59
